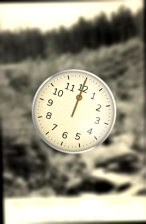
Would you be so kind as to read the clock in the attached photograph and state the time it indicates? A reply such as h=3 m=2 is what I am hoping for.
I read h=12 m=0
